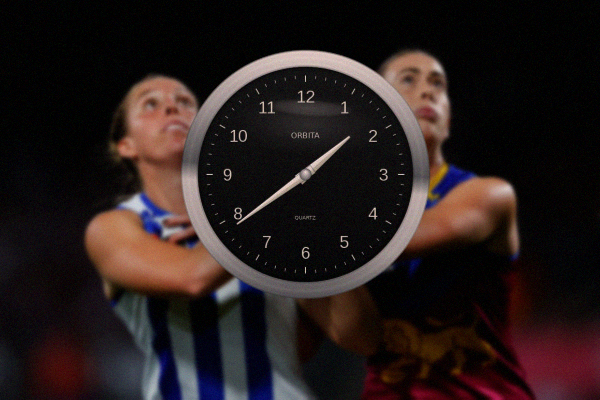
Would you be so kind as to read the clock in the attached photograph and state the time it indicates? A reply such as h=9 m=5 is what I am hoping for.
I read h=1 m=39
